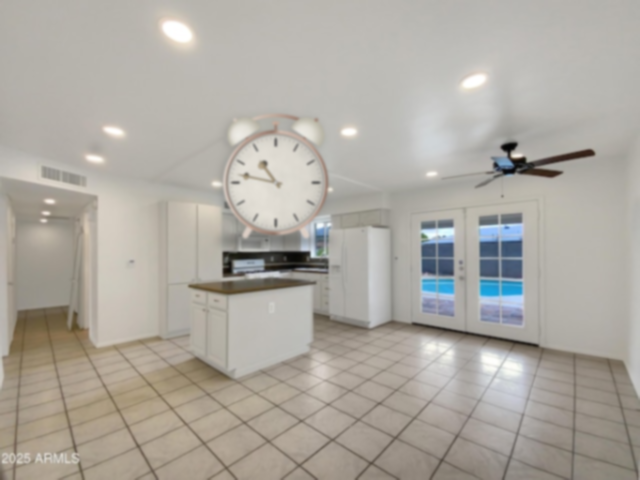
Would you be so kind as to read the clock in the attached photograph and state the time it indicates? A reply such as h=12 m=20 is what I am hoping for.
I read h=10 m=47
